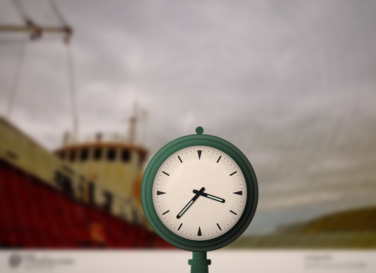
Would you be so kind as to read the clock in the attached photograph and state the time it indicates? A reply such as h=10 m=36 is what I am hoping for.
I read h=3 m=37
